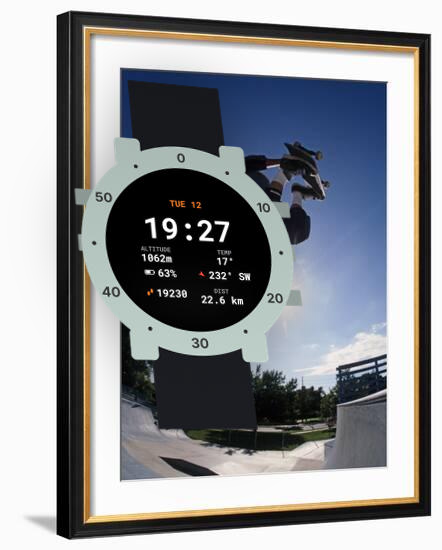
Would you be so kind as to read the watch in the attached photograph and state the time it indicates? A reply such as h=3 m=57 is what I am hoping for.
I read h=19 m=27
